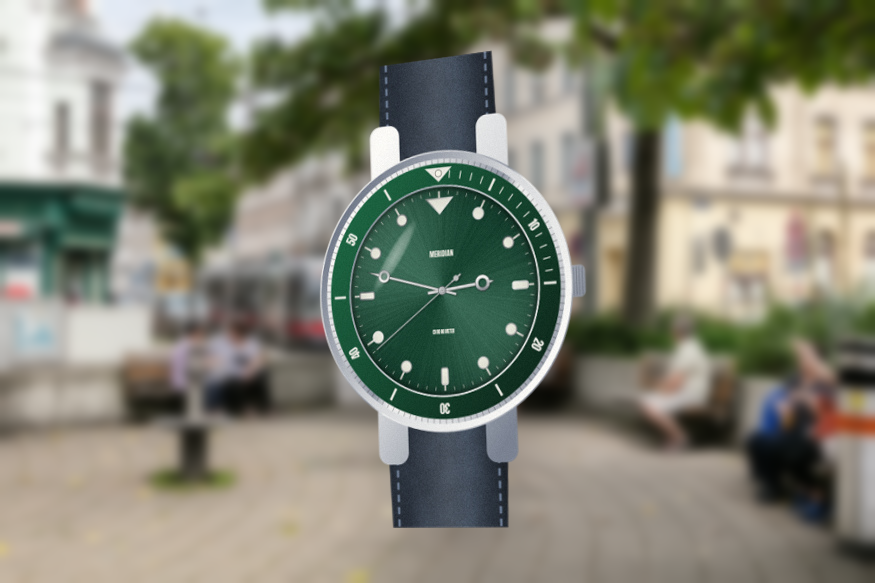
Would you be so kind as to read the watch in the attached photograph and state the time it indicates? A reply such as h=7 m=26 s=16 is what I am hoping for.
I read h=2 m=47 s=39
